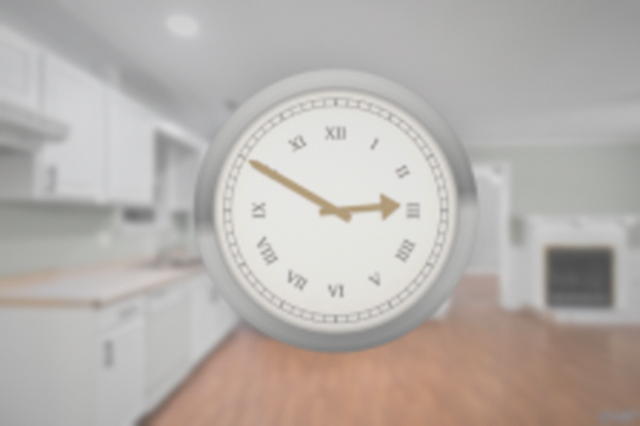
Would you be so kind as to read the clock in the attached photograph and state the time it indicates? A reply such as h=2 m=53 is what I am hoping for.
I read h=2 m=50
